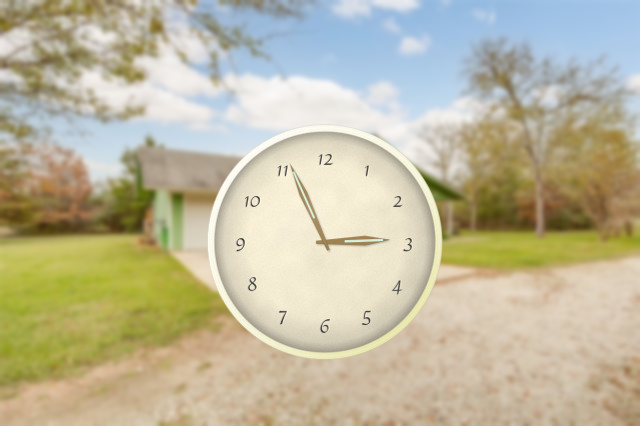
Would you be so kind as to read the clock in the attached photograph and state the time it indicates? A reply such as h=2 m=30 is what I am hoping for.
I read h=2 m=56
